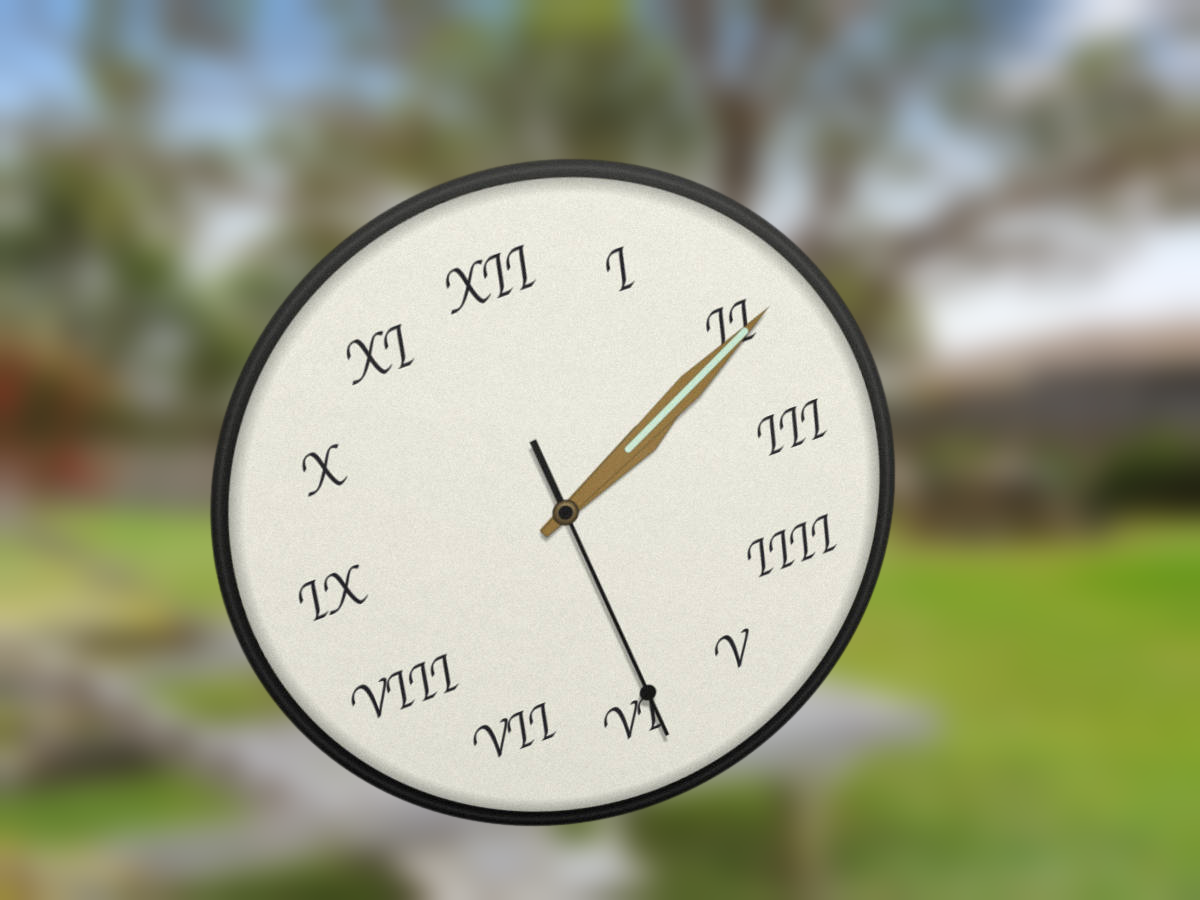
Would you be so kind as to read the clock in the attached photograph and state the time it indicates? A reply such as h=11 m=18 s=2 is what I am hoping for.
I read h=2 m=10 s=29
